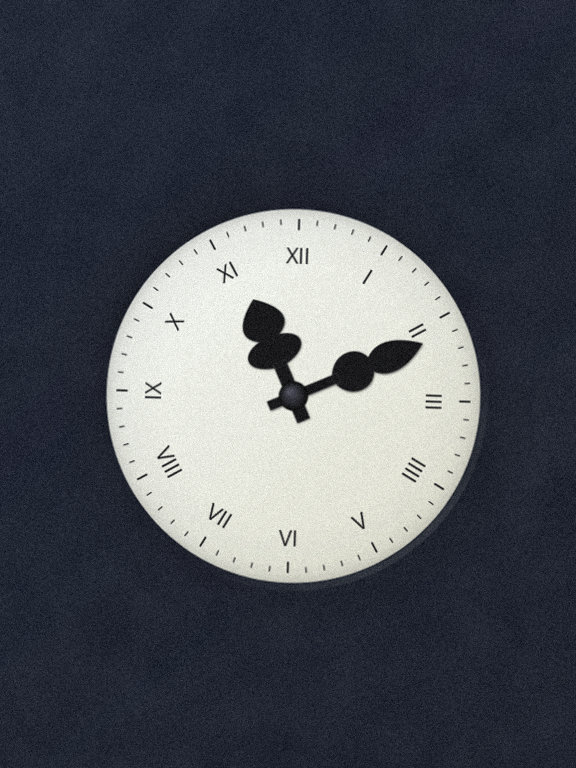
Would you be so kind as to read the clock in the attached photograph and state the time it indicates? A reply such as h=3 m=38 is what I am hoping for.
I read h=11 m=11
